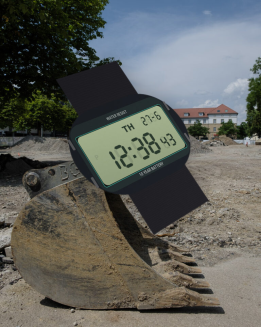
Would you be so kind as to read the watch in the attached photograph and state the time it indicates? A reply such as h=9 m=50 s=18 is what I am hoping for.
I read h=12 m=38 s=43
